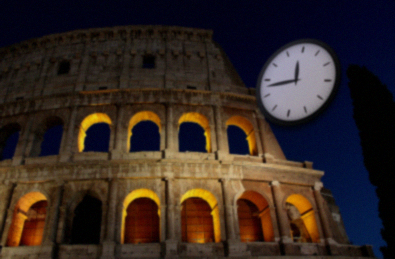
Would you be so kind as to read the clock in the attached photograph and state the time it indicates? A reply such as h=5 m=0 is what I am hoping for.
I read h=11 m=43
